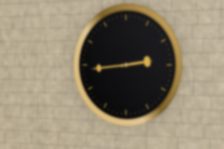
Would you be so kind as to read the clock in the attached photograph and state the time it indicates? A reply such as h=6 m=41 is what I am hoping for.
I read h=2 m=44
